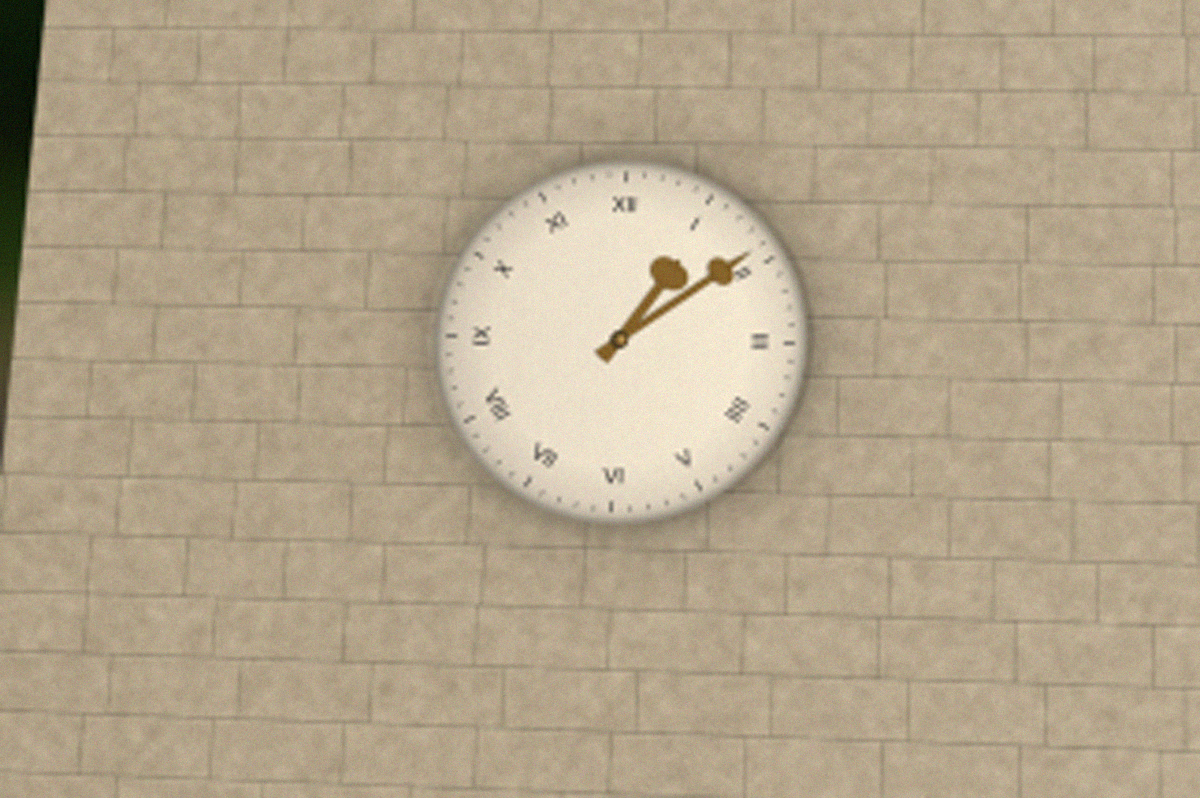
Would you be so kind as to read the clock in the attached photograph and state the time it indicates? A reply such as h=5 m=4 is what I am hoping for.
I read h=1 m=9
